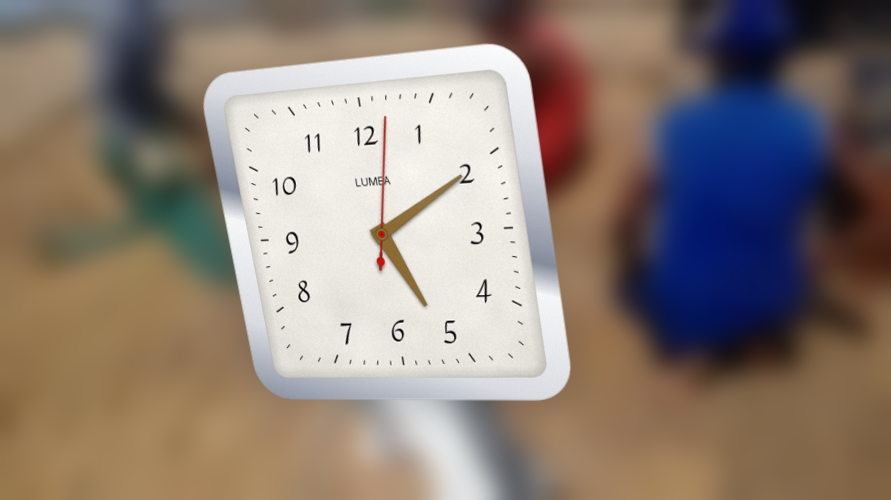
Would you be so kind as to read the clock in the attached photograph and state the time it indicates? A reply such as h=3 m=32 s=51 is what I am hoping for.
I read h=5 m=10 s=2
